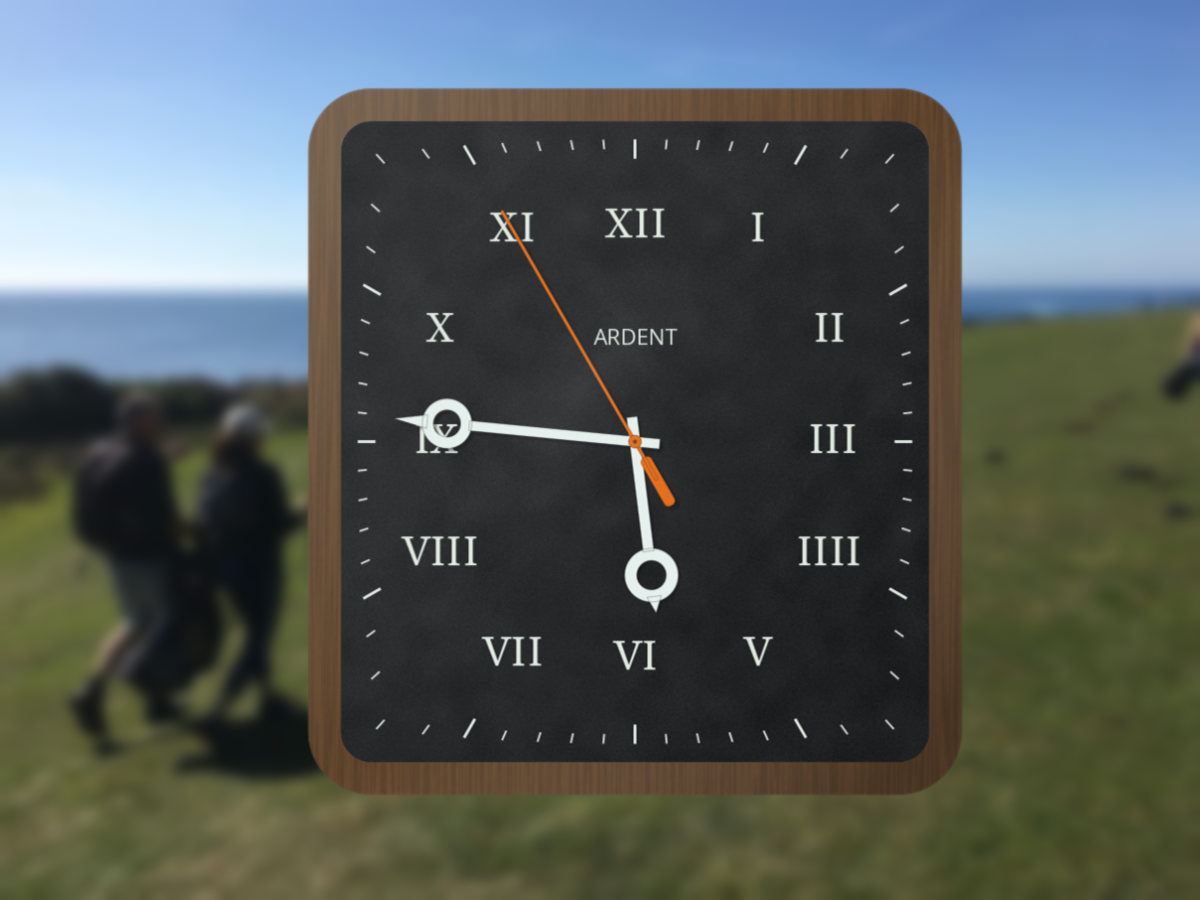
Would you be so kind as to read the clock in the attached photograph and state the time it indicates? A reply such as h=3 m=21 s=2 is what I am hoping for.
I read h=5 m=45 s=55
